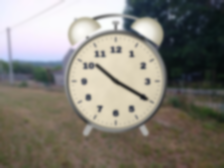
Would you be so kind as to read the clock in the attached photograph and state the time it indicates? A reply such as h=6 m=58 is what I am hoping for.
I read h=10 m=20
